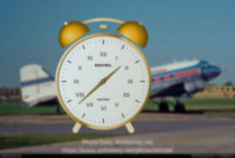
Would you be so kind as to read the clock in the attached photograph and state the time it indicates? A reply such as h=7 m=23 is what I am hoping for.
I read h=1 m=38
